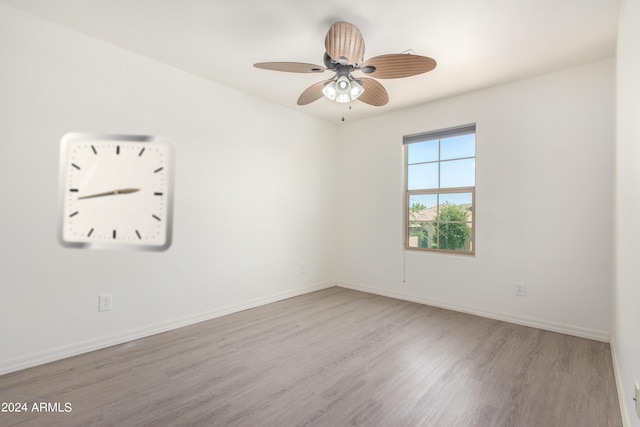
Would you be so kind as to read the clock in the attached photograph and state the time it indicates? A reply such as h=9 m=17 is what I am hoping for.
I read h=2 m=43
